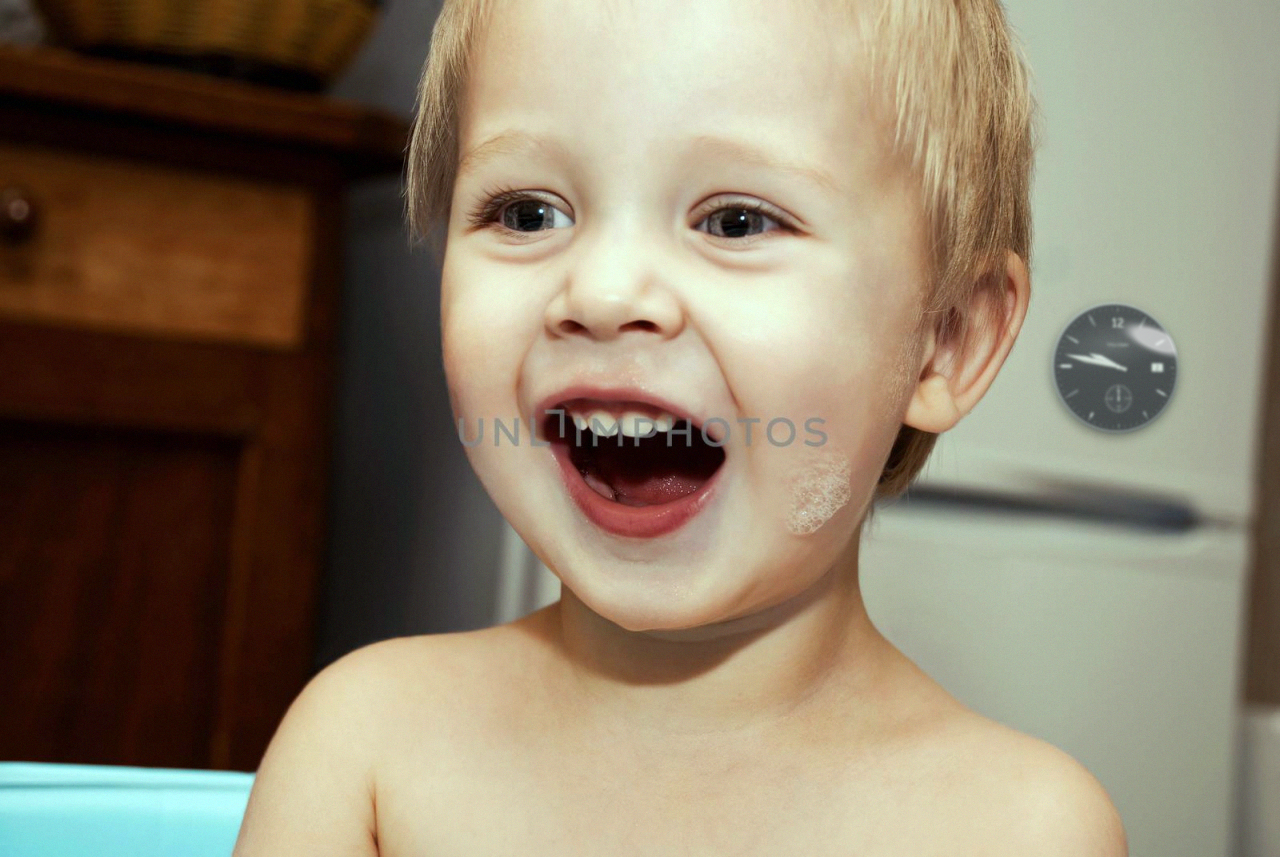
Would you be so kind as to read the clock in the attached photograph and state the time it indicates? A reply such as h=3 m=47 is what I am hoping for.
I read h=9 m=47
